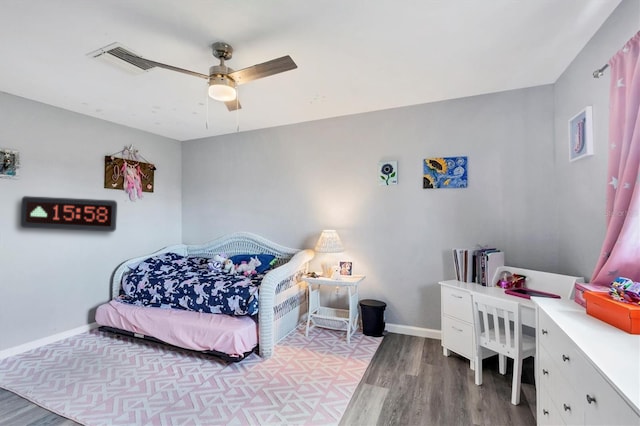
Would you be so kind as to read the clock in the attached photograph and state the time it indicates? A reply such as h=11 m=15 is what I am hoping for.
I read h=15 m=58
